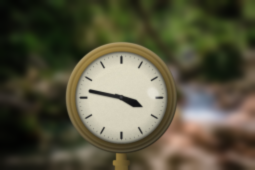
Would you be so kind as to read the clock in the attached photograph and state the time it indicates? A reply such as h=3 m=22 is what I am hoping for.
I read h=3 m=47
